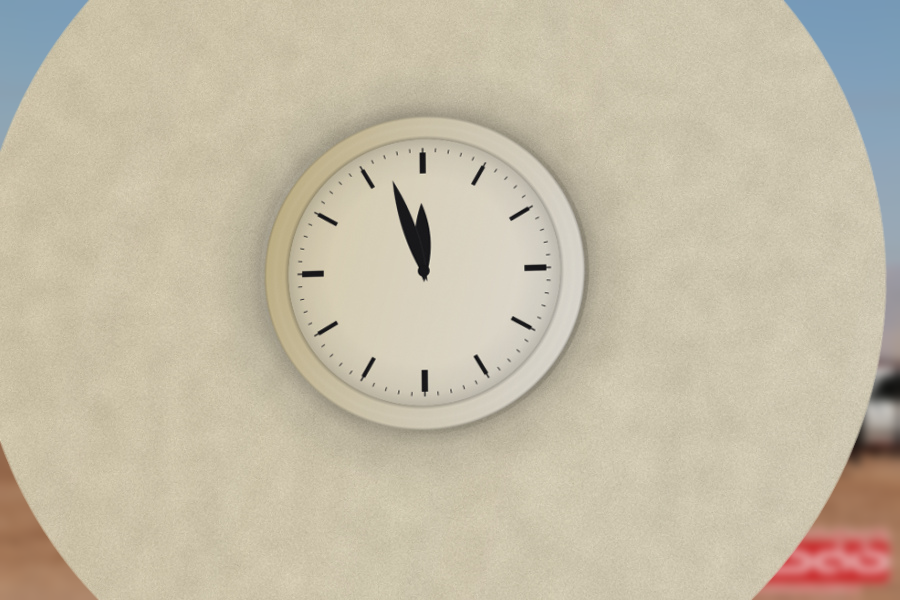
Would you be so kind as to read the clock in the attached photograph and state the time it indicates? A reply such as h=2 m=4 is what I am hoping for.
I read h=11 m=57
